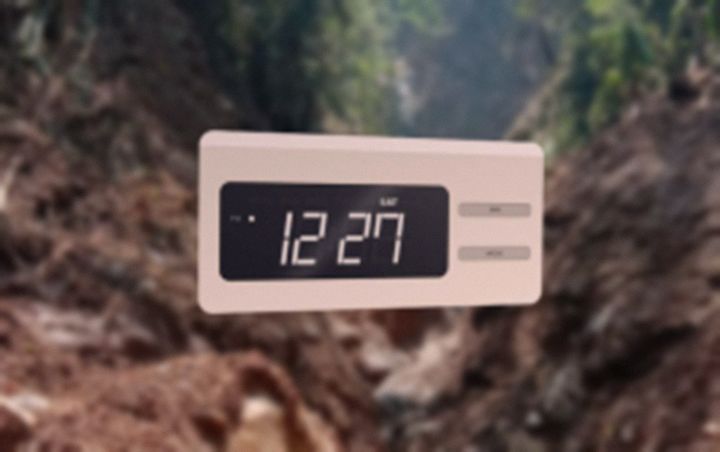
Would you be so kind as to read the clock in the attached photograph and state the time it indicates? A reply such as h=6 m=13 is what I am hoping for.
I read h=12 m=27
